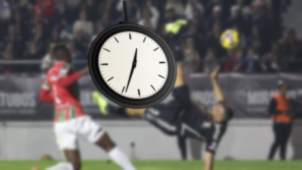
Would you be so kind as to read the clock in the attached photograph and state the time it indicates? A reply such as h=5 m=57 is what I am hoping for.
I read h=12 m=34
